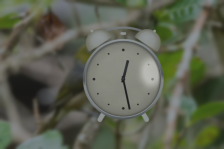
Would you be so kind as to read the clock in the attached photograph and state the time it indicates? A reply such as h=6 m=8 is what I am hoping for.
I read h=12 m=28
